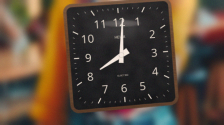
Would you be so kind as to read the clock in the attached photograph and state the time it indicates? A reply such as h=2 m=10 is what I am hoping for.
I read h=8 m=1
